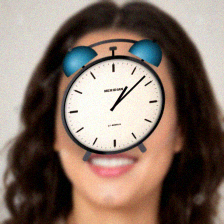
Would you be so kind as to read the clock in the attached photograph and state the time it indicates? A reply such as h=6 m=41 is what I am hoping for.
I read h=1 m=8
